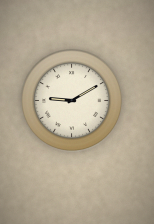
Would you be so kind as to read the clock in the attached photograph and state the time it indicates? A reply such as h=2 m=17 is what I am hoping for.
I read h=9 m=10
